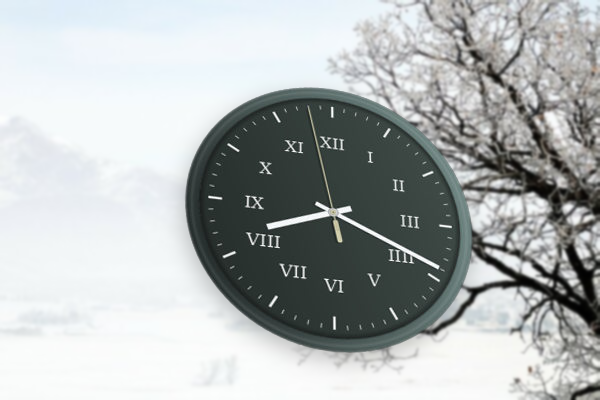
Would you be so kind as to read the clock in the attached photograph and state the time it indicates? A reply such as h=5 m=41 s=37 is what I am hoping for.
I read h=8 m=18 s=58
